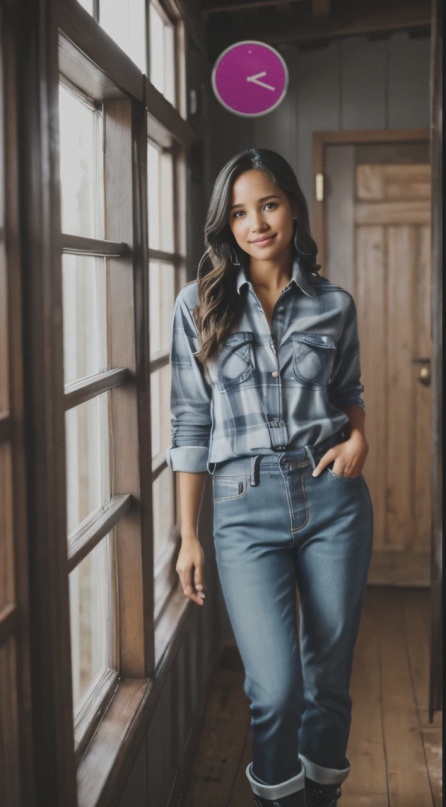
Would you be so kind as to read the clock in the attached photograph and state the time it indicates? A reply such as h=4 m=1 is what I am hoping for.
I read h=2 m=19
